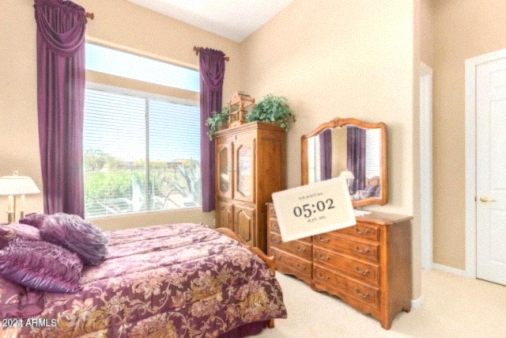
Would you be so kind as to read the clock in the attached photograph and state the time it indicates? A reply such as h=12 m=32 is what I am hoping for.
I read h=5 m=2
